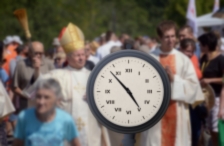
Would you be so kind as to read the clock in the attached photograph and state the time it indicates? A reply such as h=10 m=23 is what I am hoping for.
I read h=4 m=53
